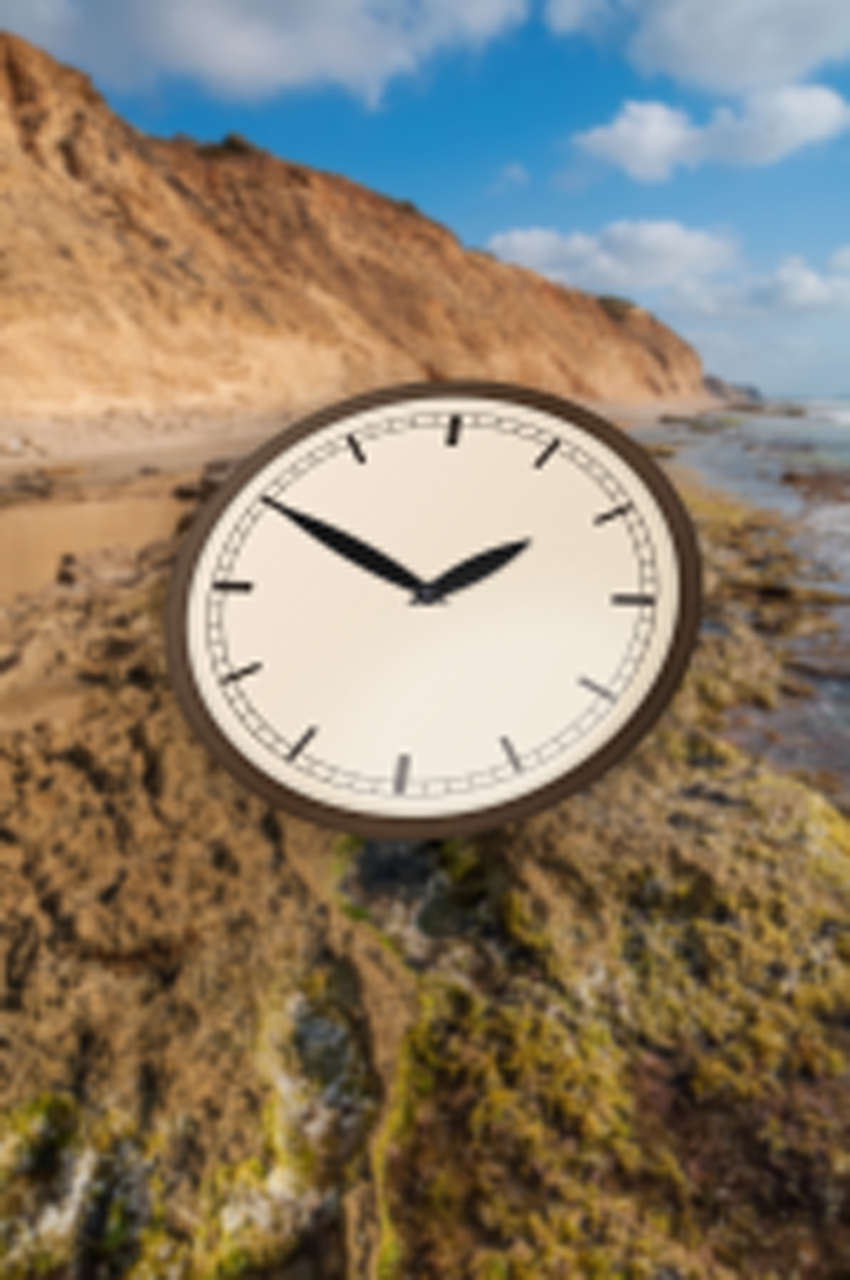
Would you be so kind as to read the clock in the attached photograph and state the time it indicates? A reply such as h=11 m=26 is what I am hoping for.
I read h=1 m=50
